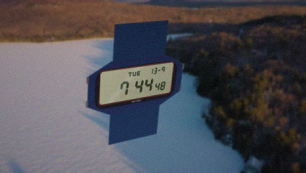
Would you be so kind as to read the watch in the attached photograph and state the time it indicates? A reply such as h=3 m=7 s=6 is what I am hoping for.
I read h=7 m=44 s=48
